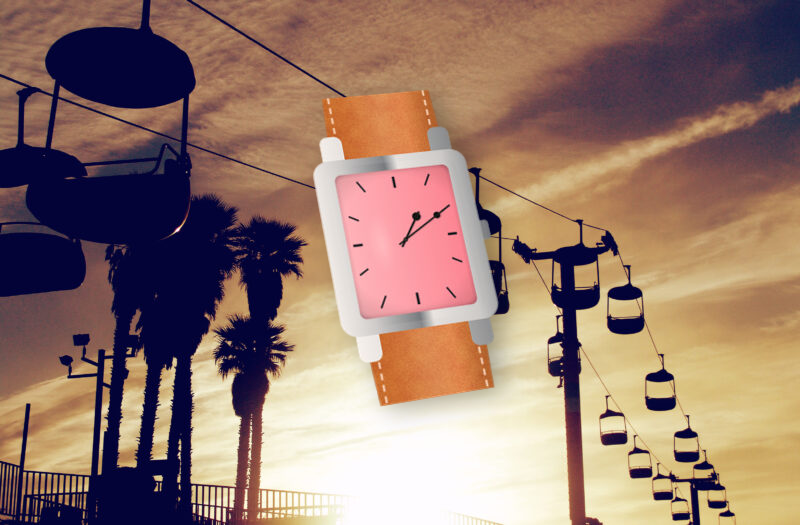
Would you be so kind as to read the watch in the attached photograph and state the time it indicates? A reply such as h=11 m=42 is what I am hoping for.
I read h=1 m=10
